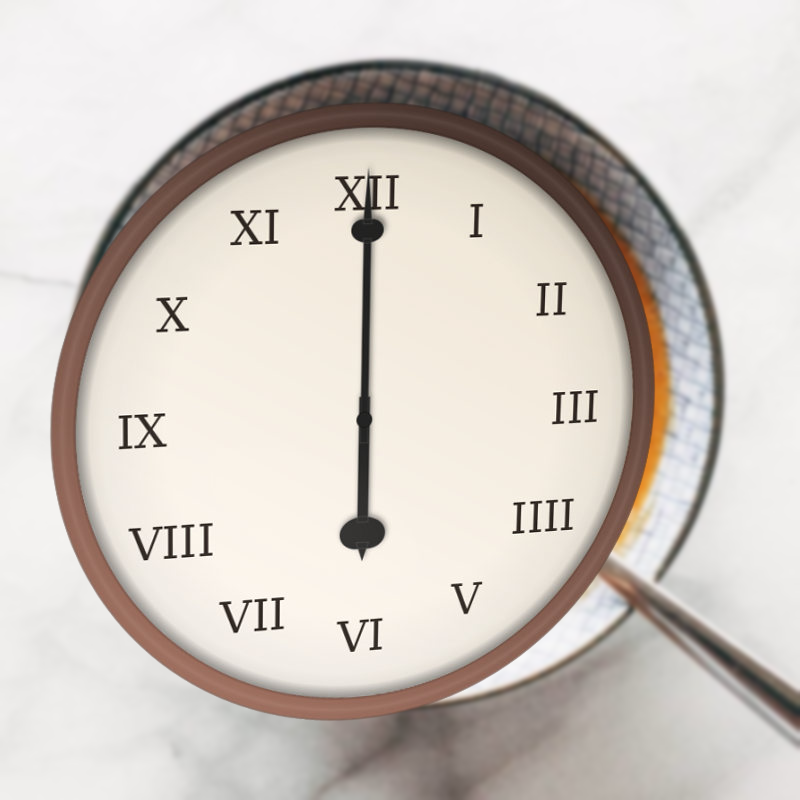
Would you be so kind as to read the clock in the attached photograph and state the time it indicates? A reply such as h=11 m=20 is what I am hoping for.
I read h=6 m=0
